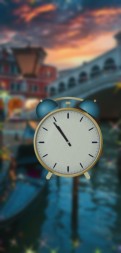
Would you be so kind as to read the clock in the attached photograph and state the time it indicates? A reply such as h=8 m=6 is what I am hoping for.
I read h=10 m=54
